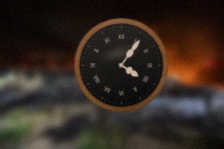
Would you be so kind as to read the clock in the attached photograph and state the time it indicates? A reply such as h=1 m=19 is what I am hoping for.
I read h=4 m=6
